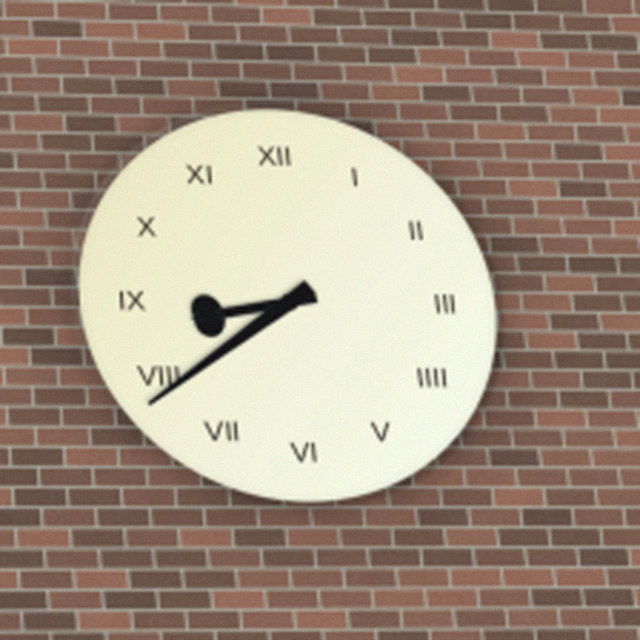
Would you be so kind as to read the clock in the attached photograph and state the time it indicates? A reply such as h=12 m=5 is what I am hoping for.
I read h=8 m=39
